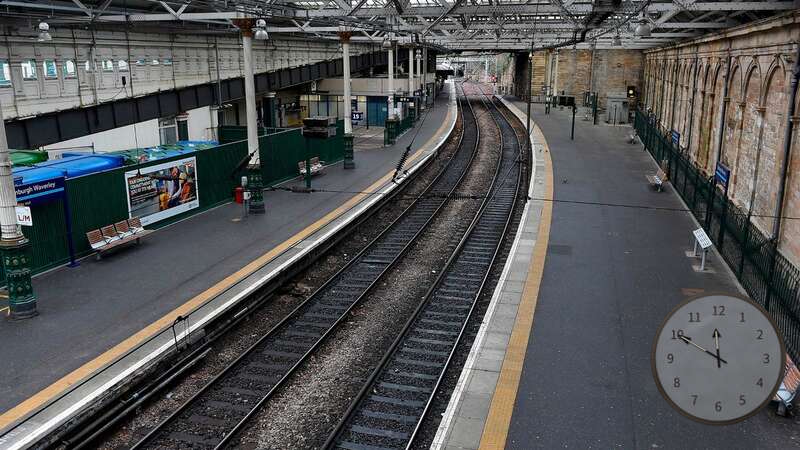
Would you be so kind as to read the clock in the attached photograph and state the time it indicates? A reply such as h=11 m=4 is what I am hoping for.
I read h=11 m=50
